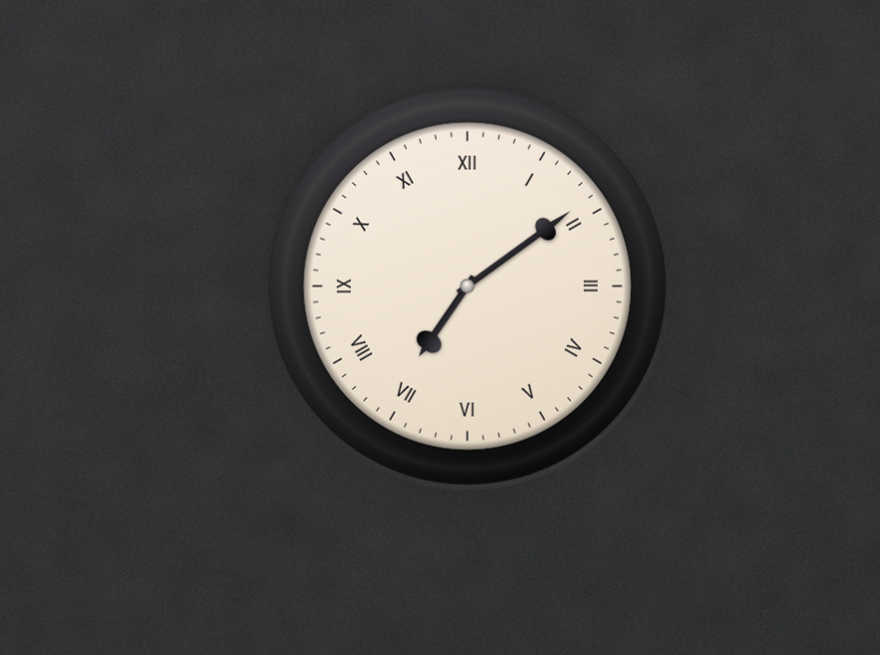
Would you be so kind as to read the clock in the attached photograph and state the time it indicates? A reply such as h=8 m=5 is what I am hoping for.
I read h=7 m=9
